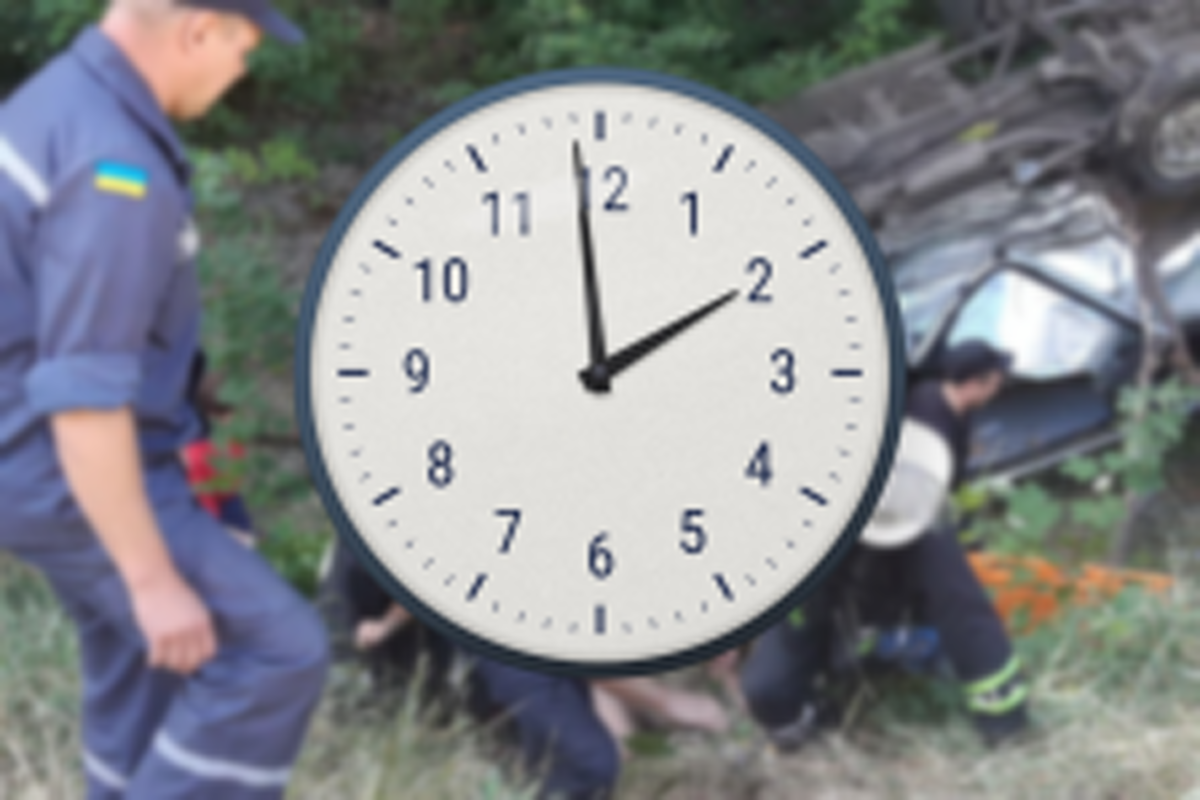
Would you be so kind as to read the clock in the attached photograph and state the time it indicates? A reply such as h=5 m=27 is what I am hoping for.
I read h=1 m=59
